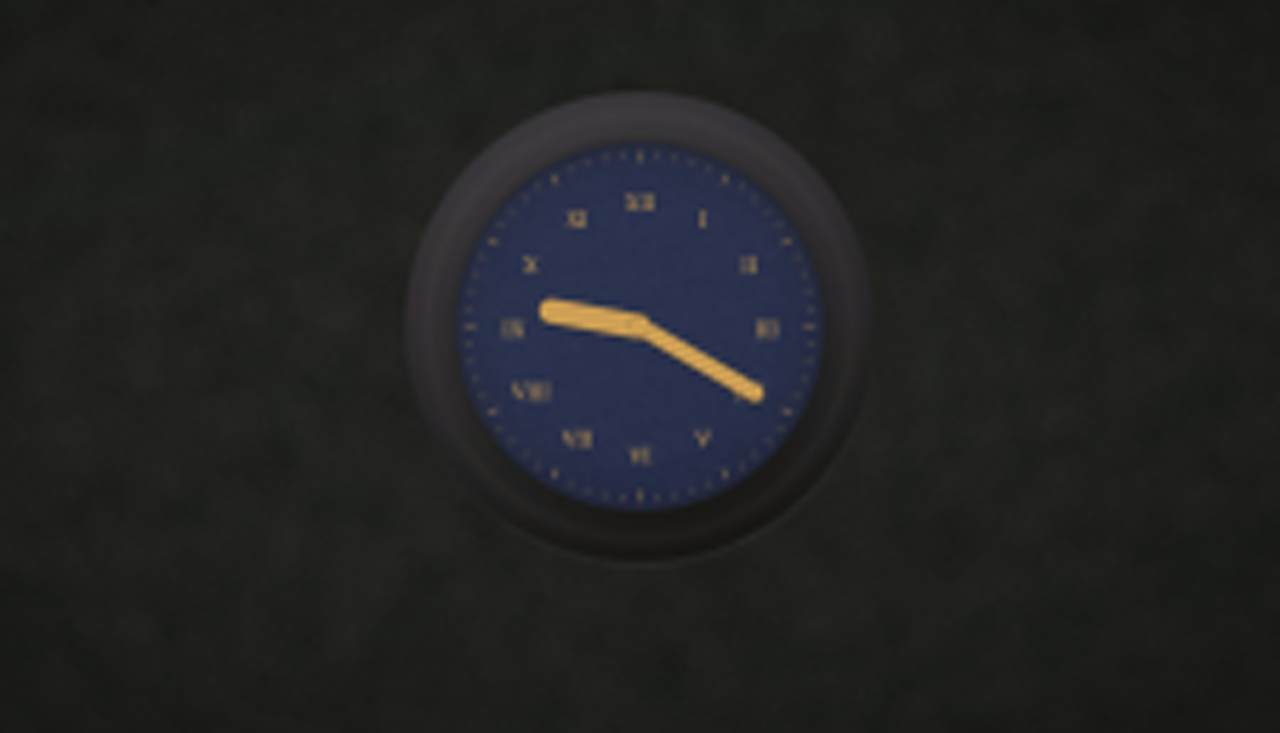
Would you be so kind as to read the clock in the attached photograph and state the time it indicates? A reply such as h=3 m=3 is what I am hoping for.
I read h=9 m=20
